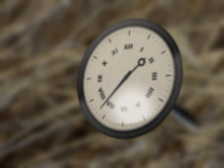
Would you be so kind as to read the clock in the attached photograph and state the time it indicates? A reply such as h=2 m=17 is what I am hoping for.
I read h=1 m=37
